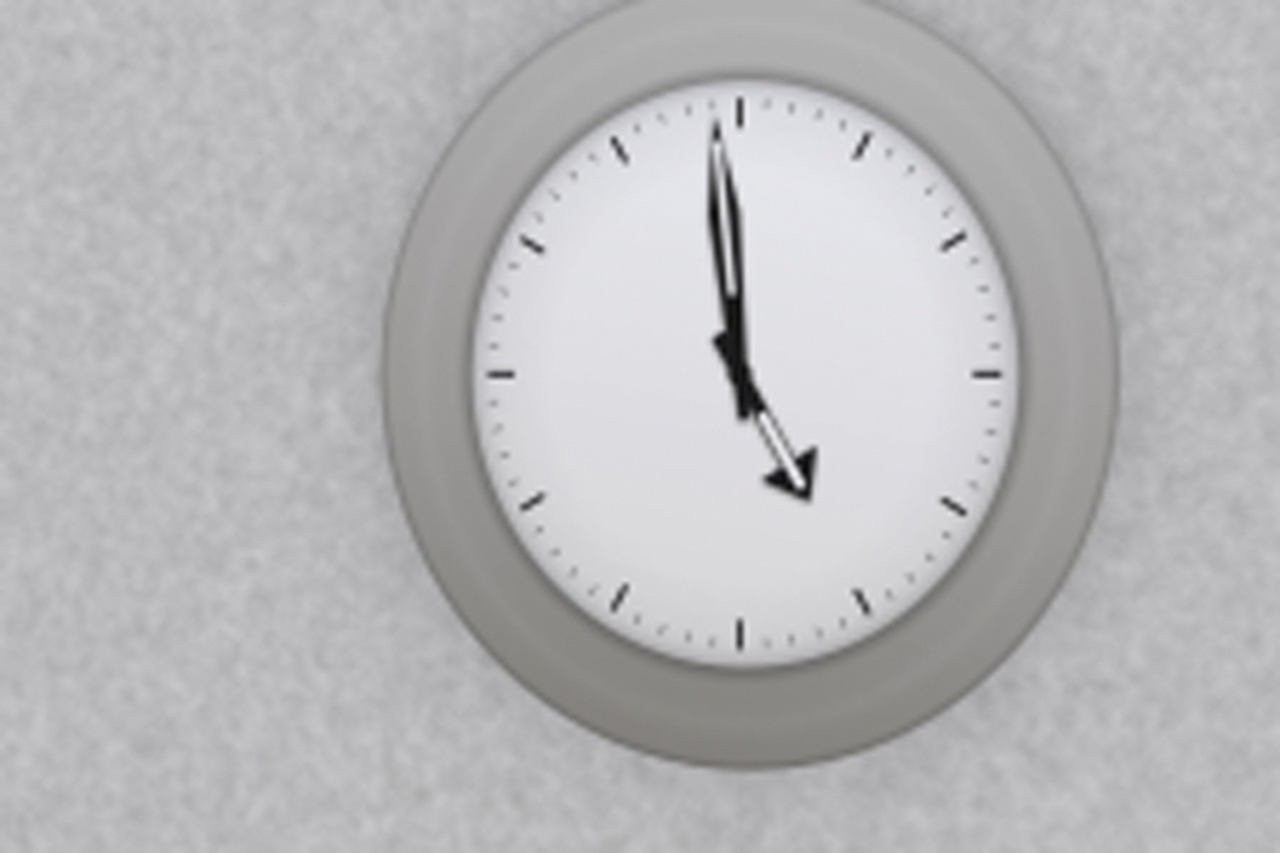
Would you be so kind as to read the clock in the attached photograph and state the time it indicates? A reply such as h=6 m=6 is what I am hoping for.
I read h=4 m=59
